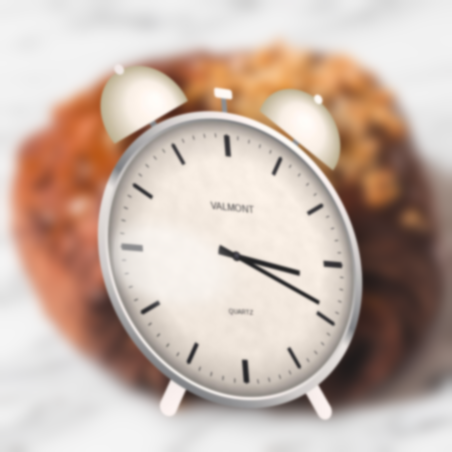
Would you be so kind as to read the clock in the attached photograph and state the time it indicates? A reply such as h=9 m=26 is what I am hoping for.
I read h=3 m=19
